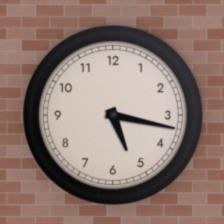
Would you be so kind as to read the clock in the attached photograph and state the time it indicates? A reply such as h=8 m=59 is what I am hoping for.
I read h=5 m=17
